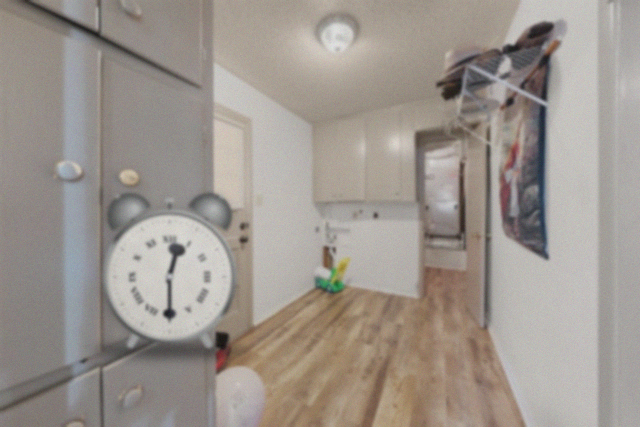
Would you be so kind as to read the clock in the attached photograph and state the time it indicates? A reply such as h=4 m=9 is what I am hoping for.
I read h=12 m=30
